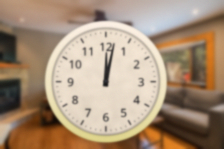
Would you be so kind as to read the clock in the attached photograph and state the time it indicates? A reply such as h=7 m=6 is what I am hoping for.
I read h=12 m=2
